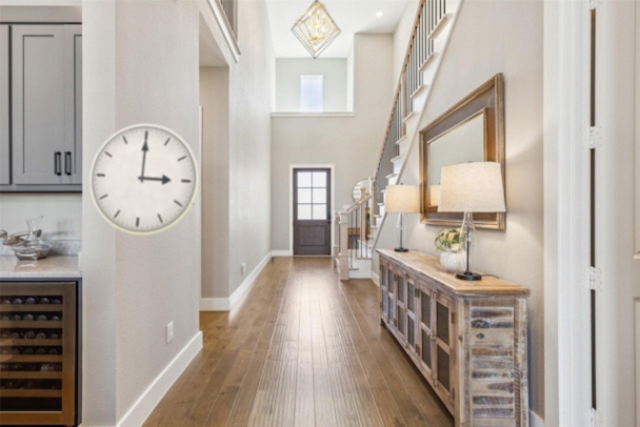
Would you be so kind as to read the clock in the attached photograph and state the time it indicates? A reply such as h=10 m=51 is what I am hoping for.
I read h=3 m=0
